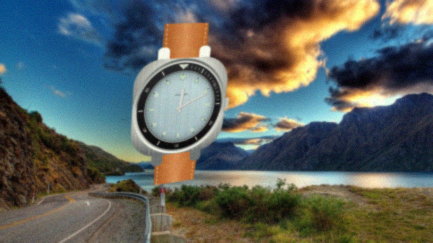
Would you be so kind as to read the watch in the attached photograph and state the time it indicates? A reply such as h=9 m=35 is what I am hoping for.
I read h=12 m=11
